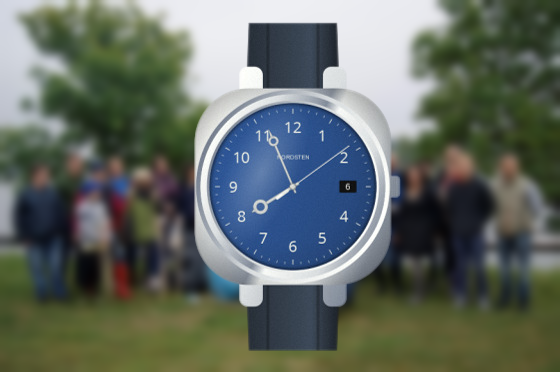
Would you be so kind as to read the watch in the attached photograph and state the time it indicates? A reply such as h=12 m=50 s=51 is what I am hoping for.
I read h=7 m=56 s=9
